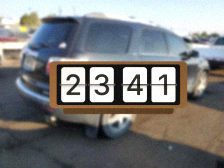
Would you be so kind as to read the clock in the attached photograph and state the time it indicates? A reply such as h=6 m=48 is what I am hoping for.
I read h=23 m=41
